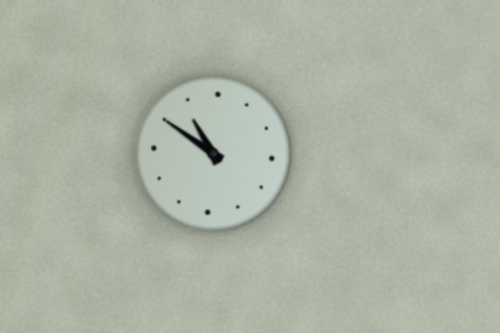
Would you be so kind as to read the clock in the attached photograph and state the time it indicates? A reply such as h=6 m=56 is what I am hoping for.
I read h=10 m=50
